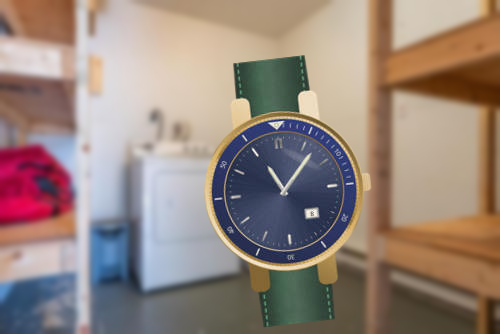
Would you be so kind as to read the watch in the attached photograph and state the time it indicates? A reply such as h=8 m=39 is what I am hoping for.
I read h=11 m=7
